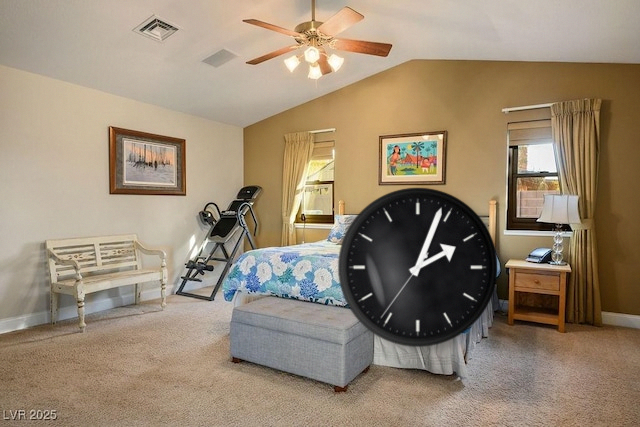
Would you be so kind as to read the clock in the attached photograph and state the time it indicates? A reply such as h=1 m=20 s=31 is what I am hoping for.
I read h=2 m=3 s=36
